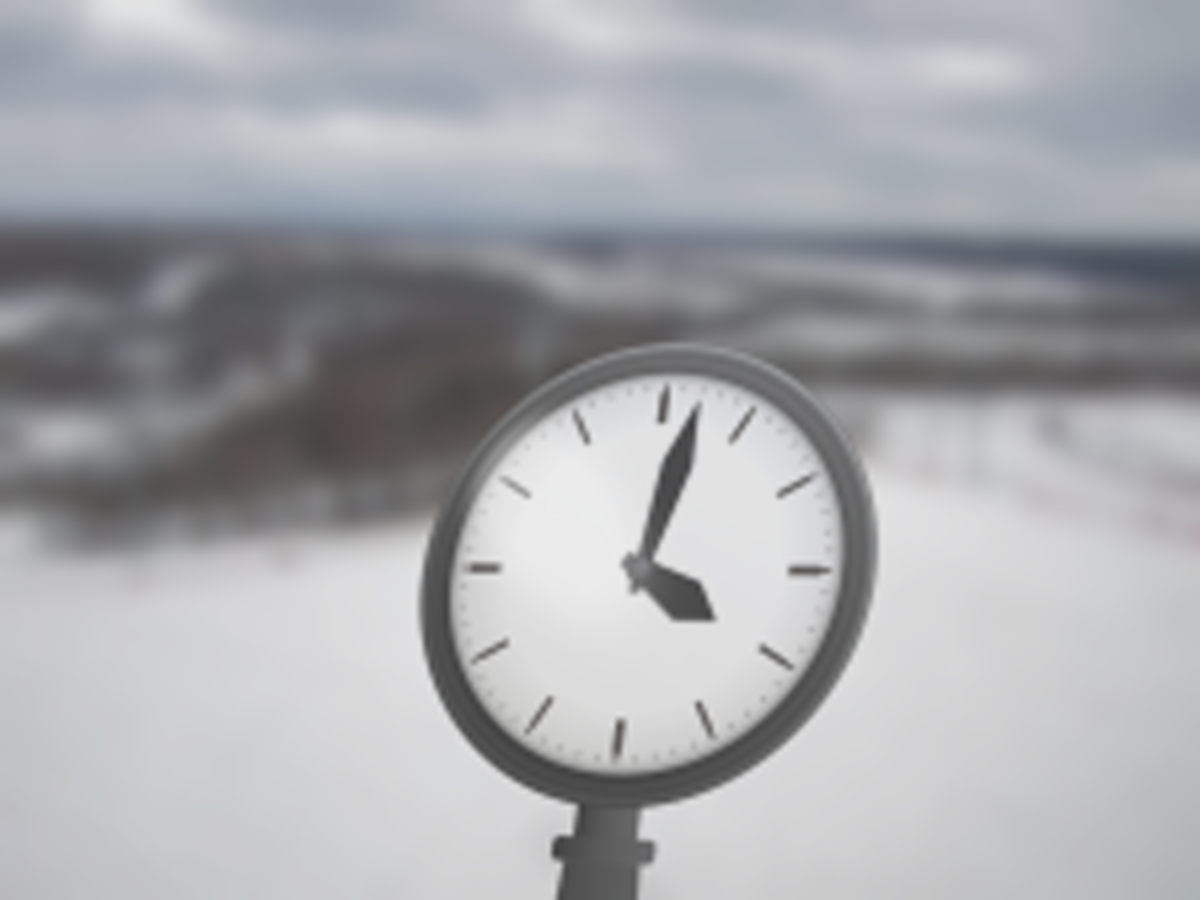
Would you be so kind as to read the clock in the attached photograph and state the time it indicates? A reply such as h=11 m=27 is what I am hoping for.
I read h=4 m=2
